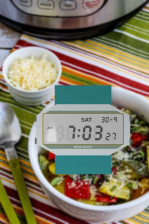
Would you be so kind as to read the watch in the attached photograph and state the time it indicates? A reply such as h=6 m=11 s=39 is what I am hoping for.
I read h=7 m=3 s=27
